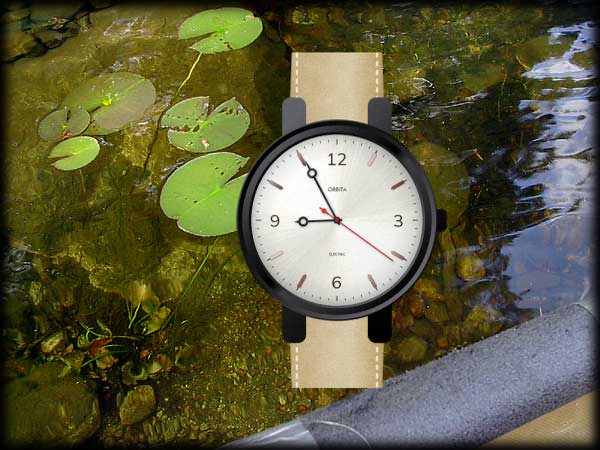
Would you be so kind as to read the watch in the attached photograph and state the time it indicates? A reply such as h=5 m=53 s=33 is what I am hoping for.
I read h=8 m=55 s=21
